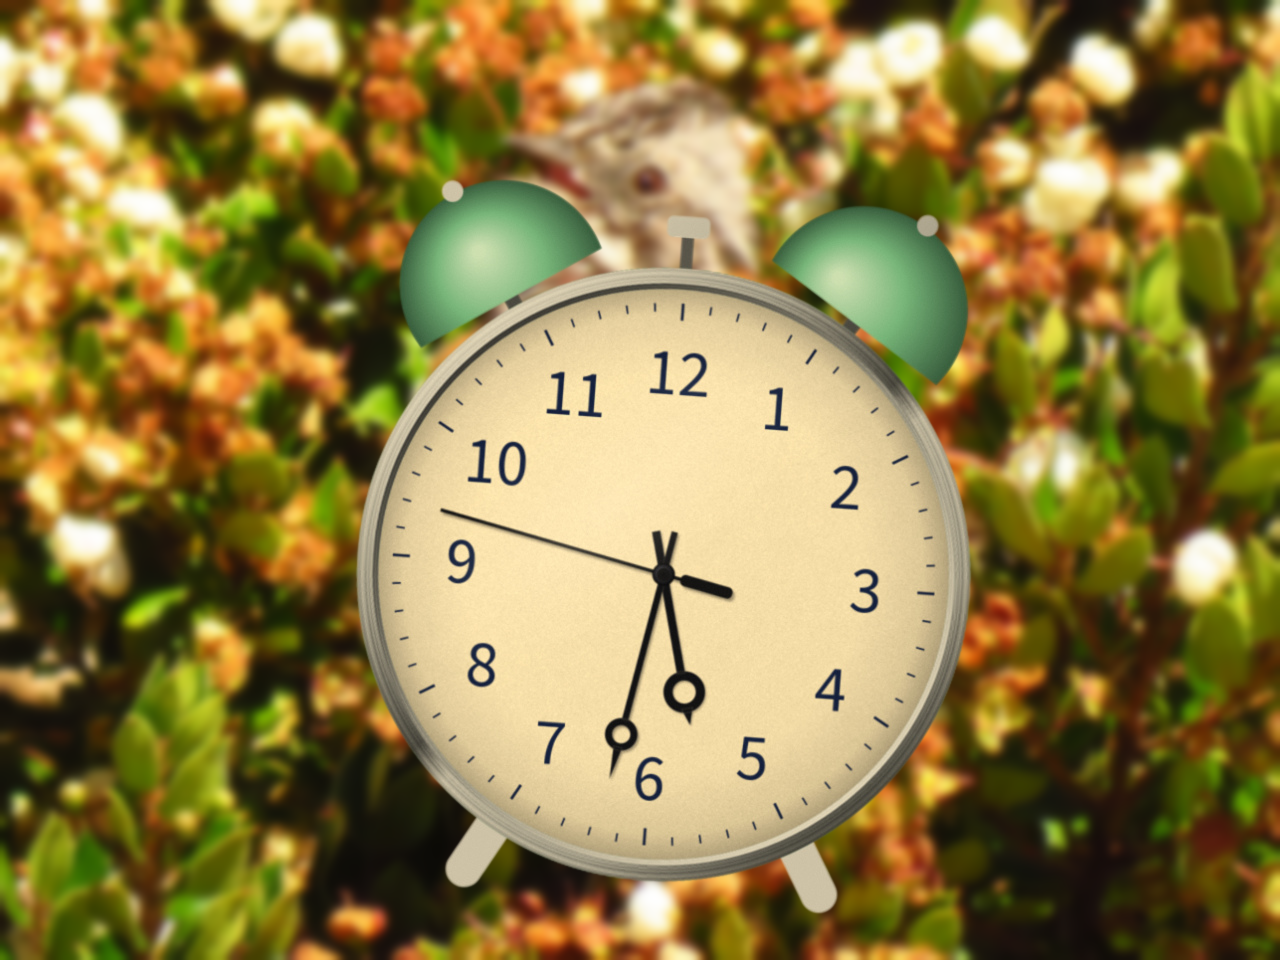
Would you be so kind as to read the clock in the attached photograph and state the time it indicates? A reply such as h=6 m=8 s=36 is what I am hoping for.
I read h=5 m=31 s=47
